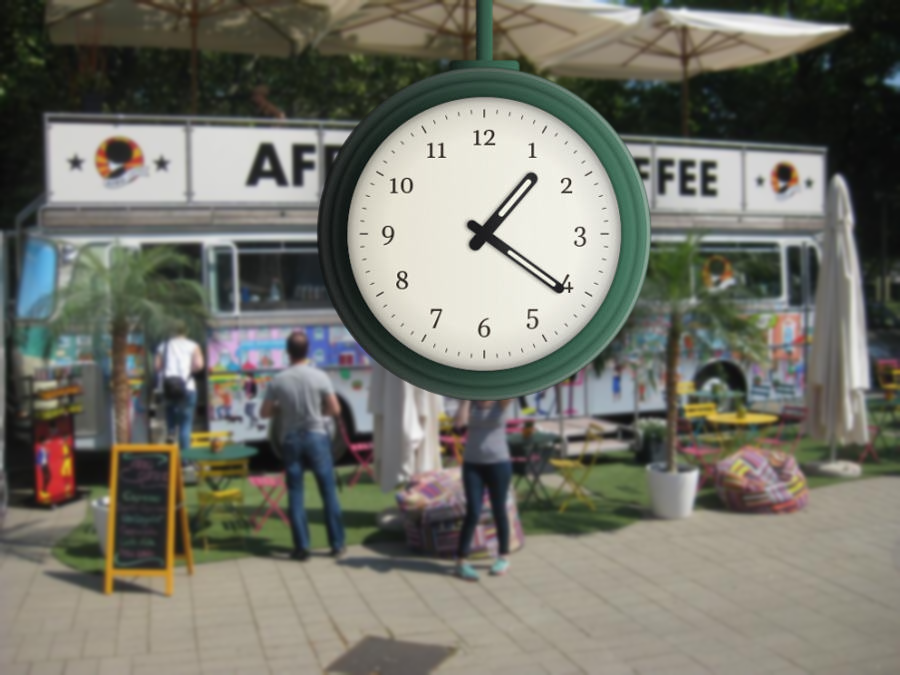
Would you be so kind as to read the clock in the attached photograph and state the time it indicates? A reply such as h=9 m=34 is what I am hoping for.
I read h=1 m=21
